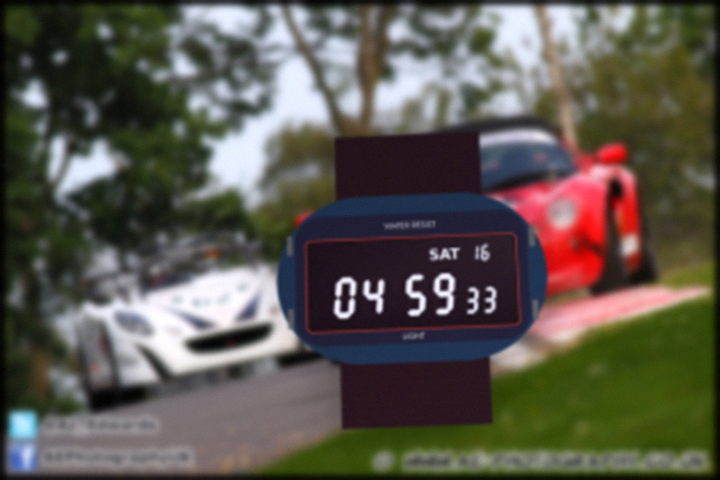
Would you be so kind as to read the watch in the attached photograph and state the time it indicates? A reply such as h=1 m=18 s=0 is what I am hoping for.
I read h=4 m=59 s=33
